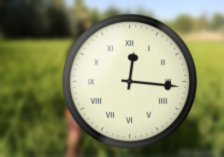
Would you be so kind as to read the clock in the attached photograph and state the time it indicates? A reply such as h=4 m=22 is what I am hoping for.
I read h=12 m=16
